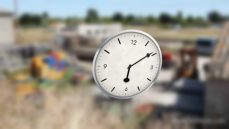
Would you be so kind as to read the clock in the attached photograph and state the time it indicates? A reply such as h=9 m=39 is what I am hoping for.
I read h=6 m=9
